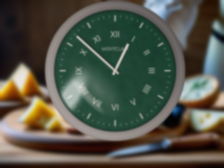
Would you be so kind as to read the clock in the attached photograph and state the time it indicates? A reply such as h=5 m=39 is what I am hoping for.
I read h=12 m=52
